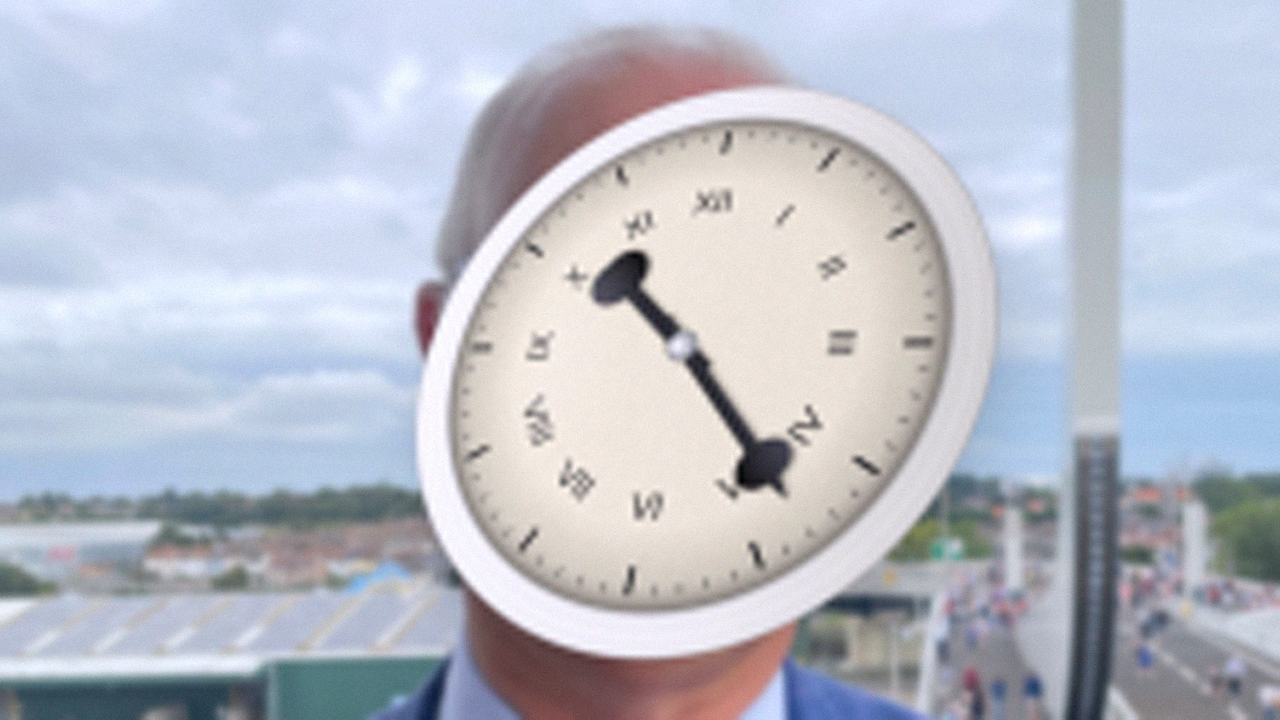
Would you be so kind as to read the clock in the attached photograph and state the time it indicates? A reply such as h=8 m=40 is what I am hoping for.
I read h=10 m=23
